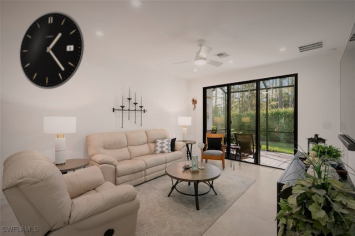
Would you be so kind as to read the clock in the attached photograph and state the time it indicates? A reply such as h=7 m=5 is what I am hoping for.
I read h=1 m=23
